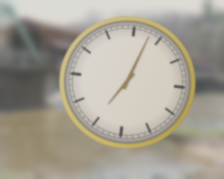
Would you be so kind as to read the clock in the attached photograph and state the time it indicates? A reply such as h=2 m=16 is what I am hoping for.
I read h=7 m=3
